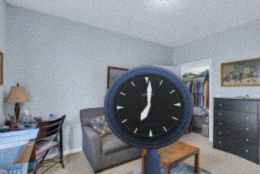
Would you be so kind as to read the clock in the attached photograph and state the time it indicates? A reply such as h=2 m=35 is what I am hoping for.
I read h=7 m=1
